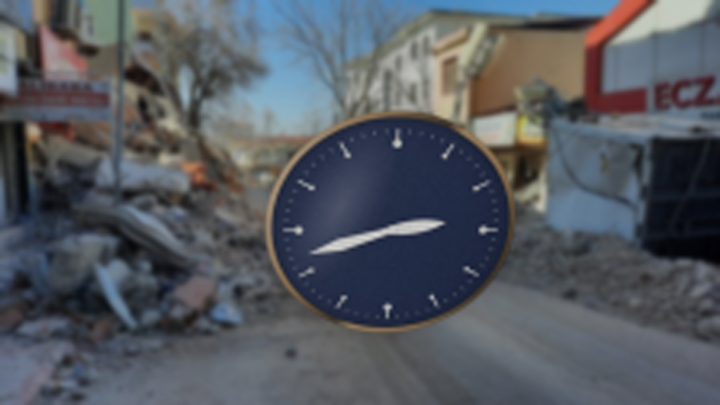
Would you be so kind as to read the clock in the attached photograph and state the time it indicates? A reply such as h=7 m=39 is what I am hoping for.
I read h=2 m=42
